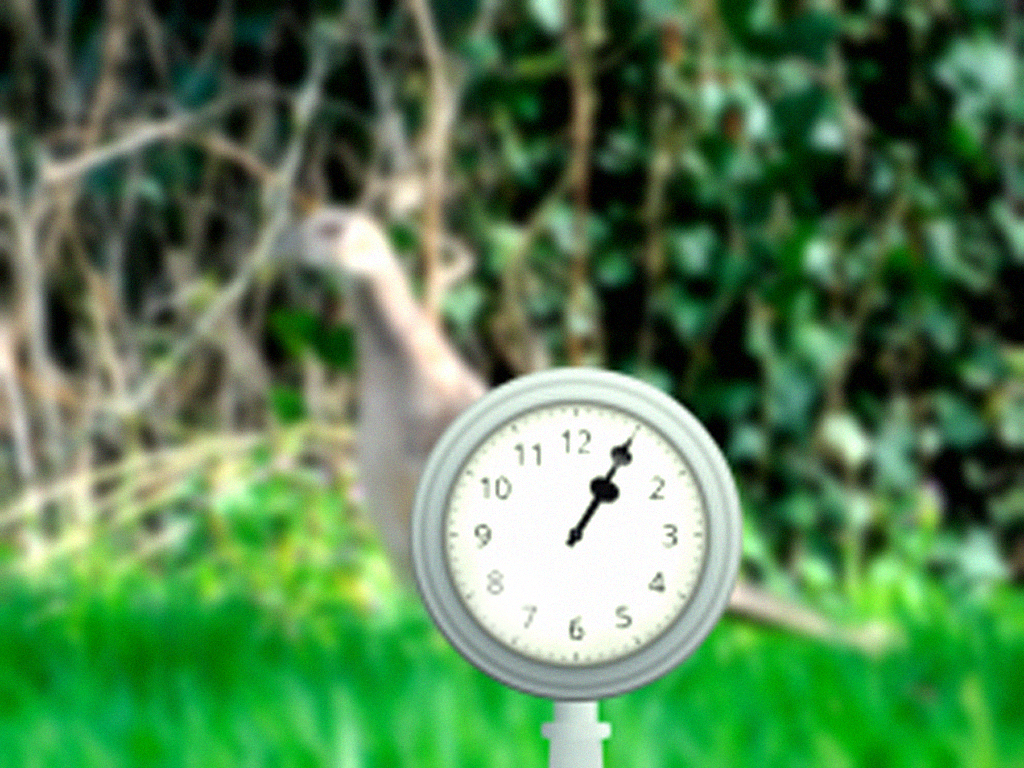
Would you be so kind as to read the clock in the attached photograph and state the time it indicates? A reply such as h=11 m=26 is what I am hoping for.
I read h=1 m=5
